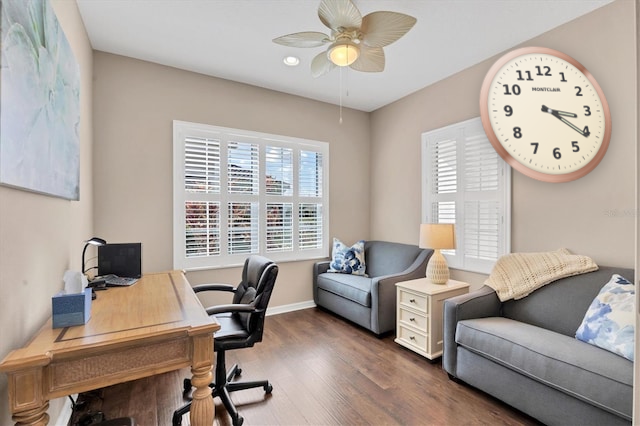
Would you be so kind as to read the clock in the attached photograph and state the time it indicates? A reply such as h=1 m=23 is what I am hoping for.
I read h=3 m=21
